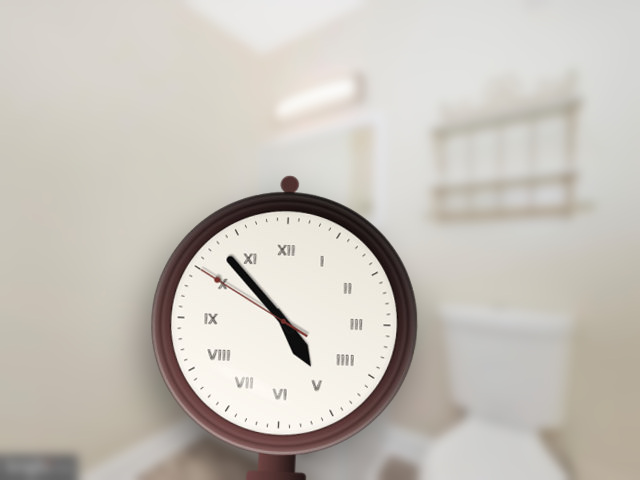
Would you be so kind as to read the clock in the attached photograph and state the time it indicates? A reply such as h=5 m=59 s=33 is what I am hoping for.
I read h=4 m=52 s=50
